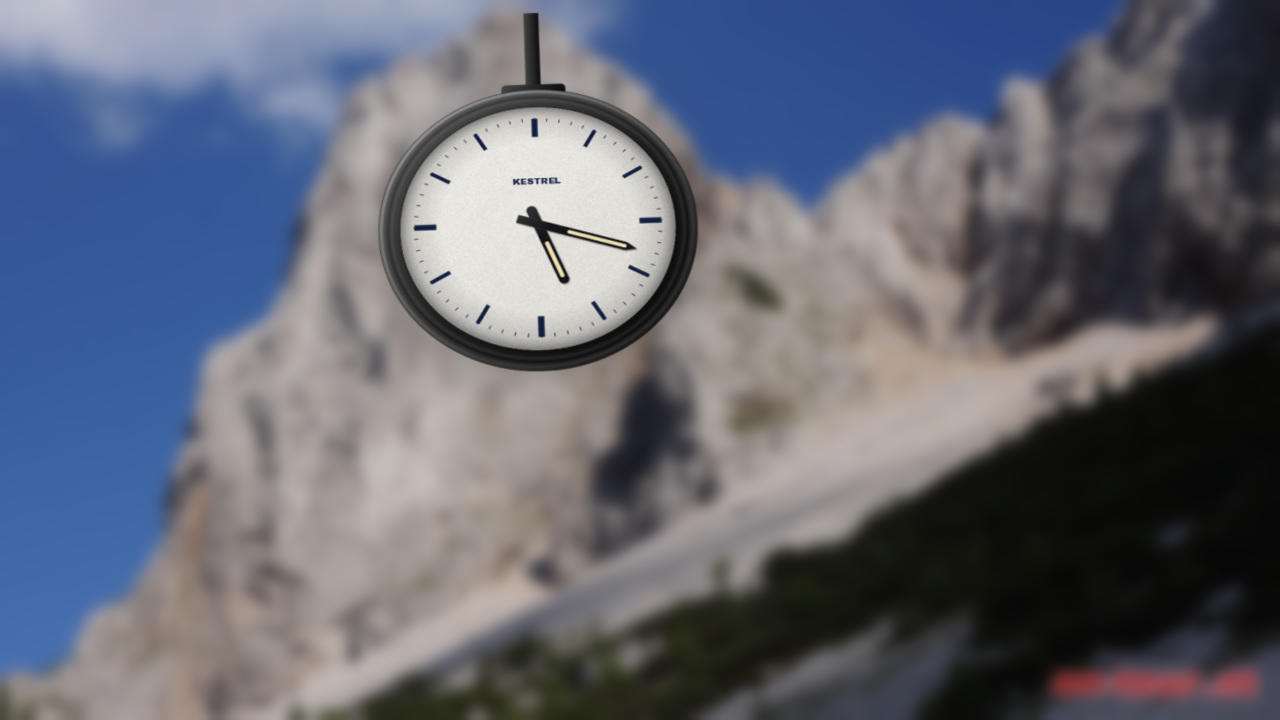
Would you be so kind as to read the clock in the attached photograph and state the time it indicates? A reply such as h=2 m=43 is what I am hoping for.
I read h=5 m=18
